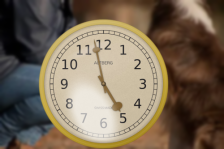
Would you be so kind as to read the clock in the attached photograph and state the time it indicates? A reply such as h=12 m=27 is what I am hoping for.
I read h=4 m=58
